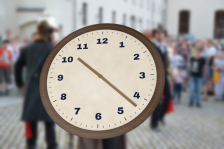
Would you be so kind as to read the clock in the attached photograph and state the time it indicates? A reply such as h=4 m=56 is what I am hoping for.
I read h=10 m=22
